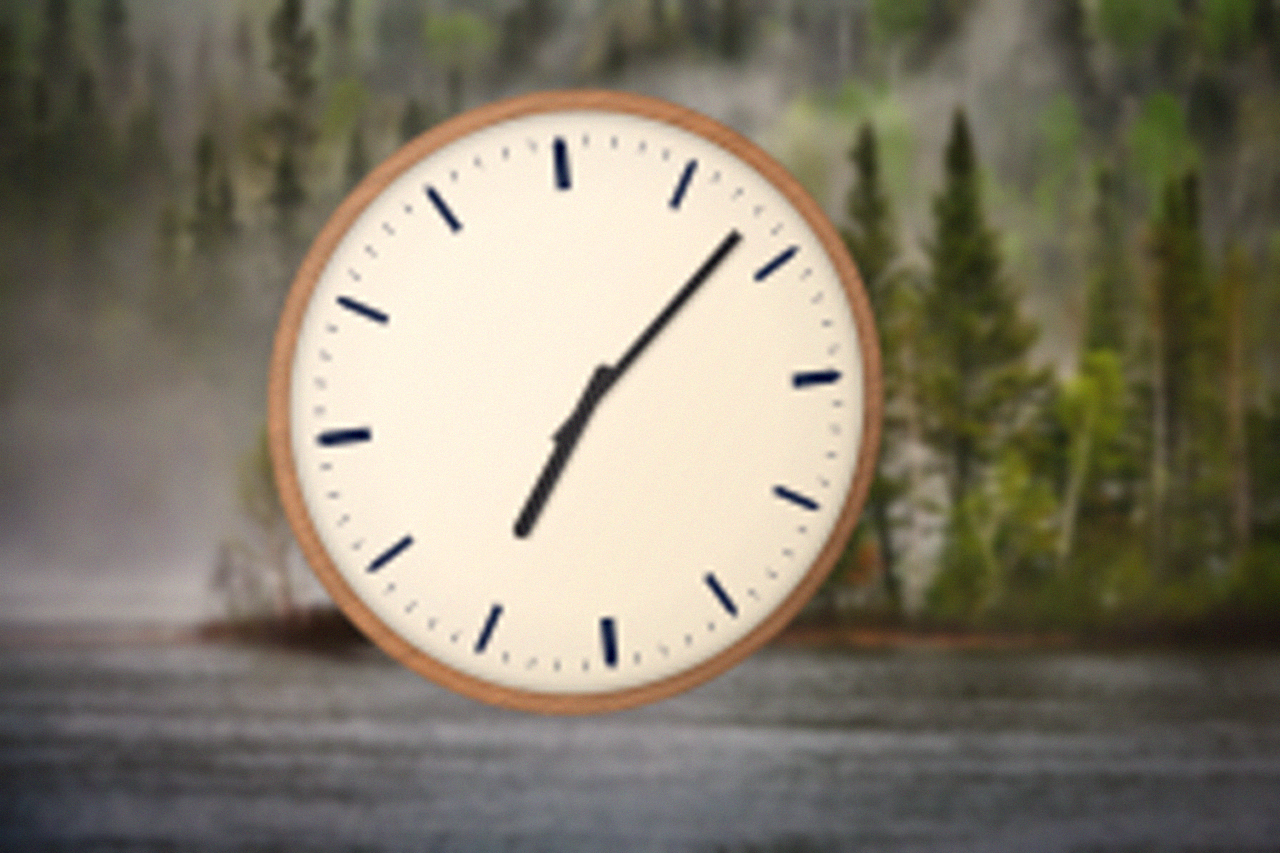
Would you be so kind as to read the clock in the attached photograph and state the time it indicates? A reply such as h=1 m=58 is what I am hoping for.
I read h=7 m=8
